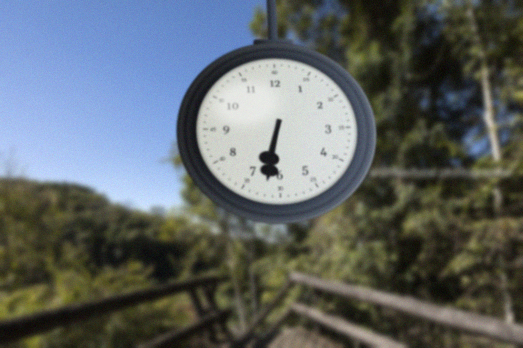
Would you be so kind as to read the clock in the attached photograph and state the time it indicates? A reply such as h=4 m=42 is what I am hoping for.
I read h=6 m=32
